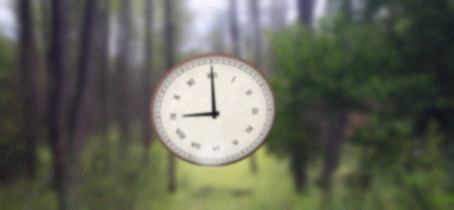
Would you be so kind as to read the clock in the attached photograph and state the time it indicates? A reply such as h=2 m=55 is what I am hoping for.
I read h=9 m=0
